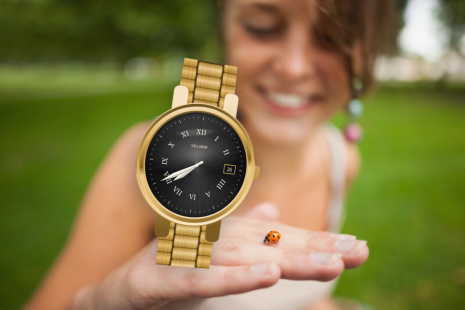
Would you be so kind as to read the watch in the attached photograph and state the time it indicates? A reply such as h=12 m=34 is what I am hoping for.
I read h=7 m=40
